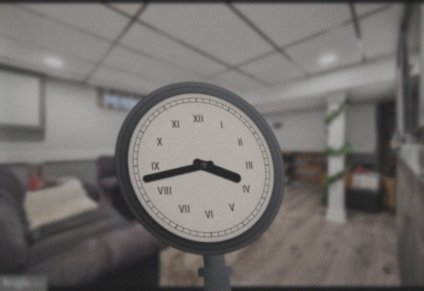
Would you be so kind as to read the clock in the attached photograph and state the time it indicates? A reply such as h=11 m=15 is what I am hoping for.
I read h=3 m=43
